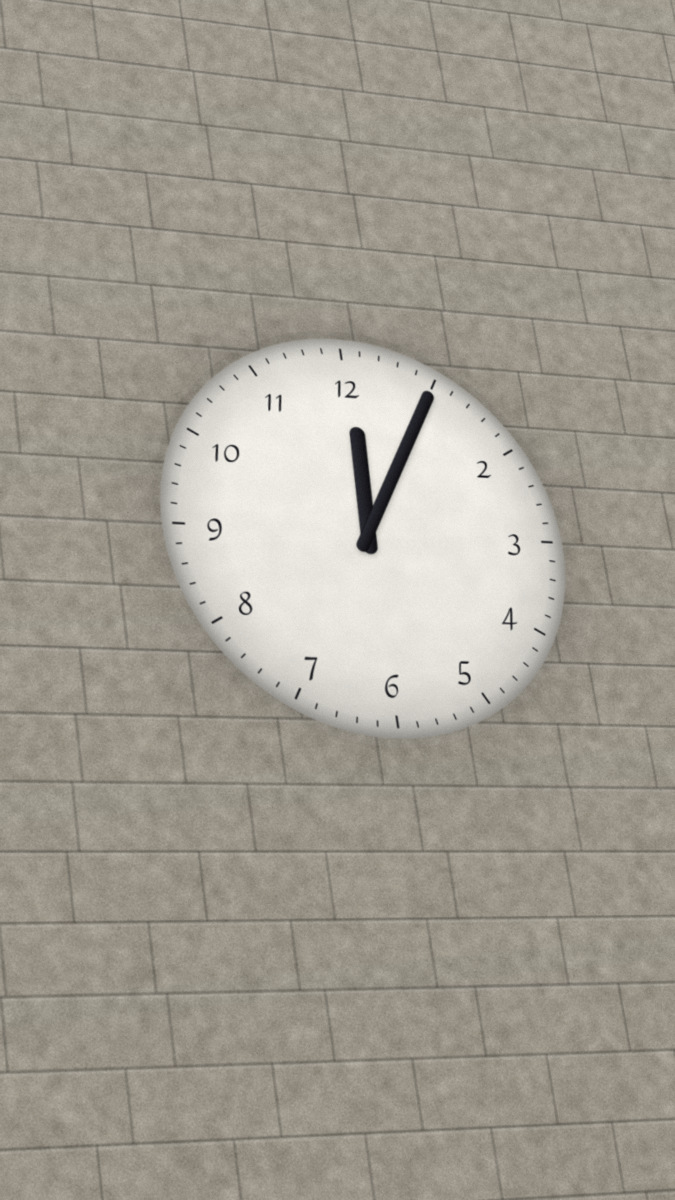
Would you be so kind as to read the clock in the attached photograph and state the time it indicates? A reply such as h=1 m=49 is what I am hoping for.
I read h=12 m=5
